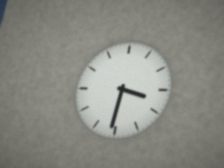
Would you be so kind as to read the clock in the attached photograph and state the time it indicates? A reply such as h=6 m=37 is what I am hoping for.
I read h=3 m=31
